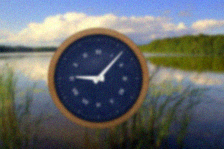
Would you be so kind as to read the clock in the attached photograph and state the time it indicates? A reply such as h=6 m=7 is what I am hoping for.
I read h=9 m=7
